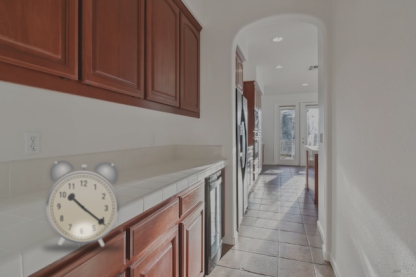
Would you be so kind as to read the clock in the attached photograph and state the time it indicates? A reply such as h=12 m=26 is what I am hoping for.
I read h=10 m=21
